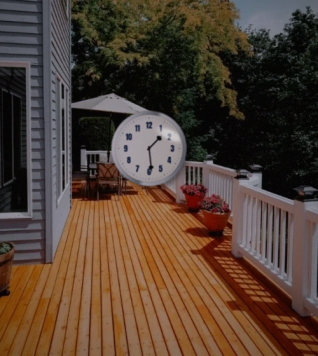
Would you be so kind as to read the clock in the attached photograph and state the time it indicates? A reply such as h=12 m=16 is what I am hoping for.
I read h=1 m=29
